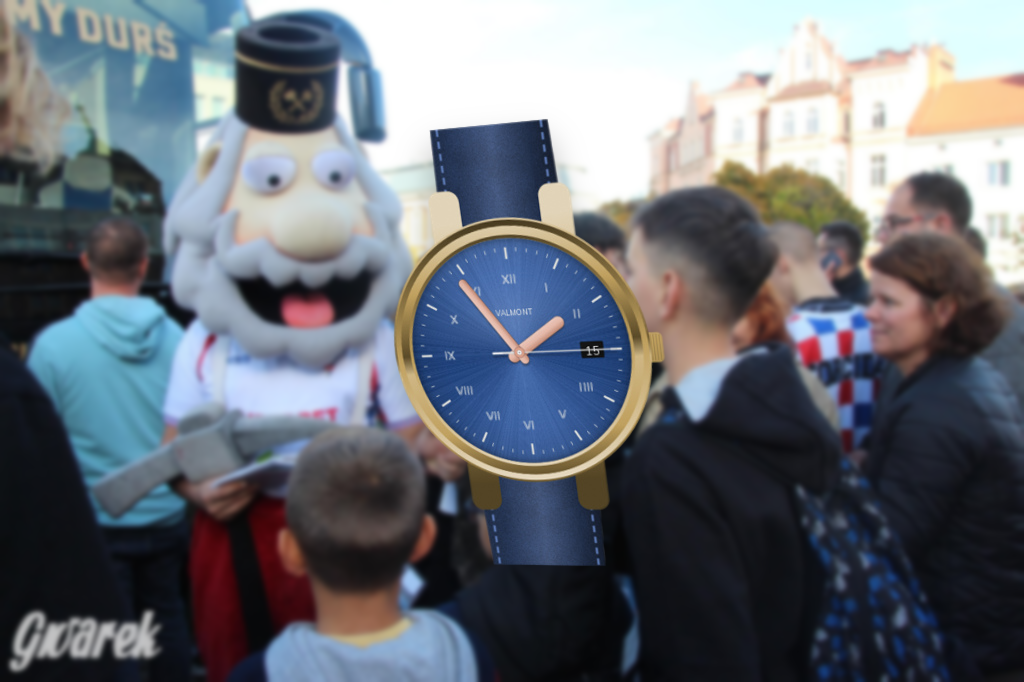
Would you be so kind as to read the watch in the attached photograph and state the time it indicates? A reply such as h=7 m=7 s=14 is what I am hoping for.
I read h=1 m=54 s=15
